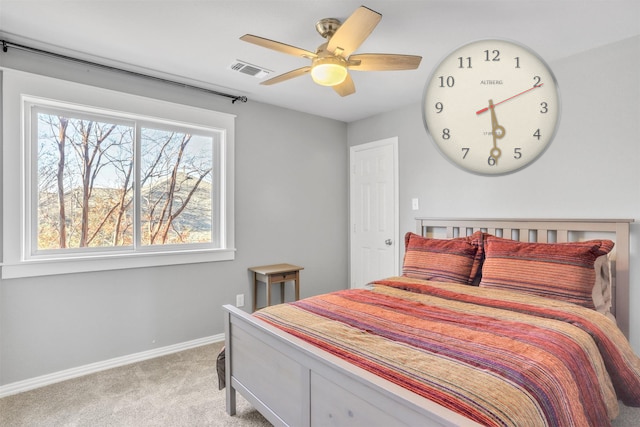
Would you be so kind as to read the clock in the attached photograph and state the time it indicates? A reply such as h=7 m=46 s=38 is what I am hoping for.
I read h=5 m=29 s=11
